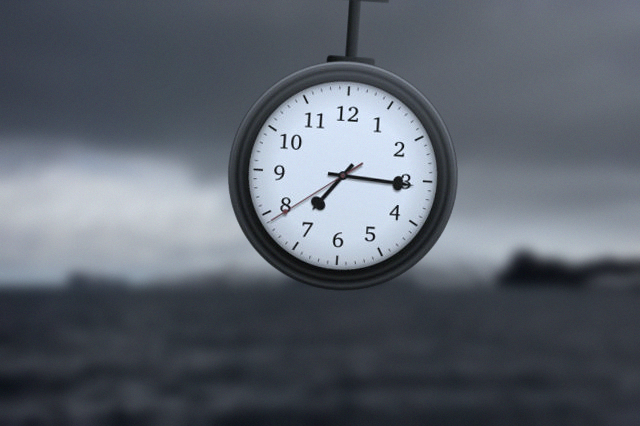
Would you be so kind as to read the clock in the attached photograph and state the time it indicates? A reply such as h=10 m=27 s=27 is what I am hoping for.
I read h=7 m=15 s=39
